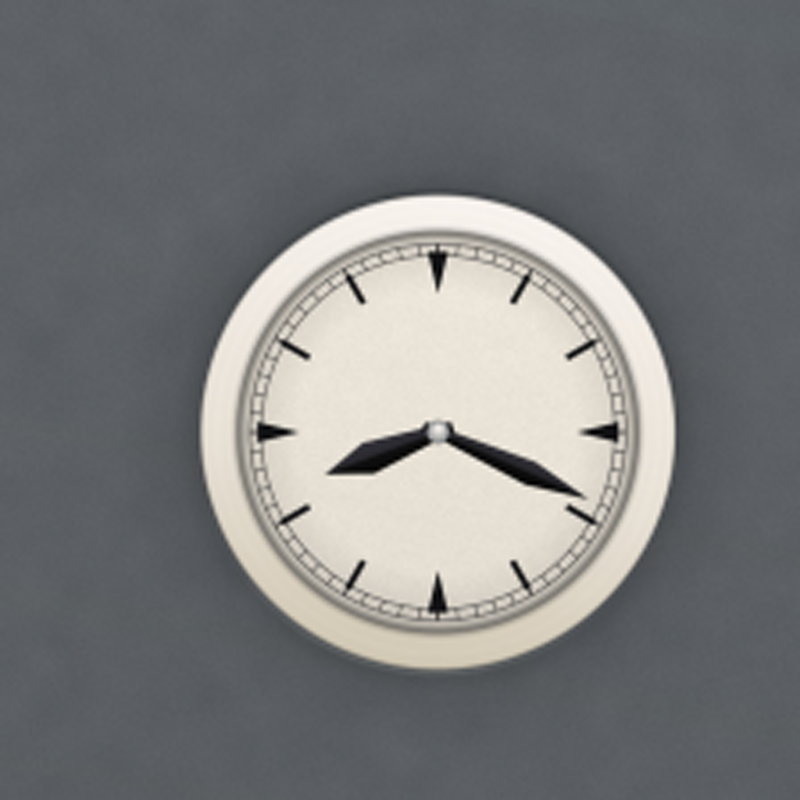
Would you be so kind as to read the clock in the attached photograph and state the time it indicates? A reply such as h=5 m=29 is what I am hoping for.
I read h=8 m=19
